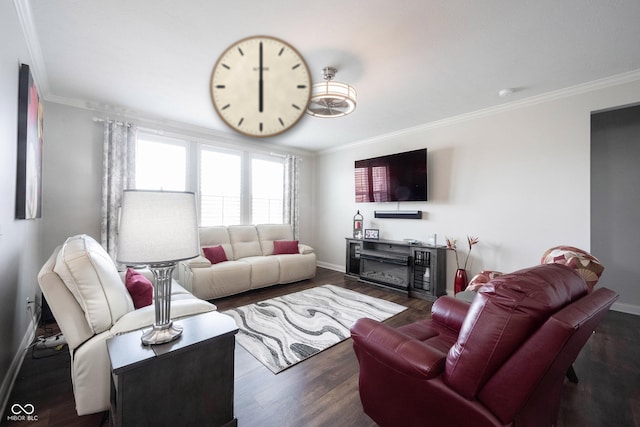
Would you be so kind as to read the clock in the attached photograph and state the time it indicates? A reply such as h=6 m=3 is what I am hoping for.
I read h=6 m=0
